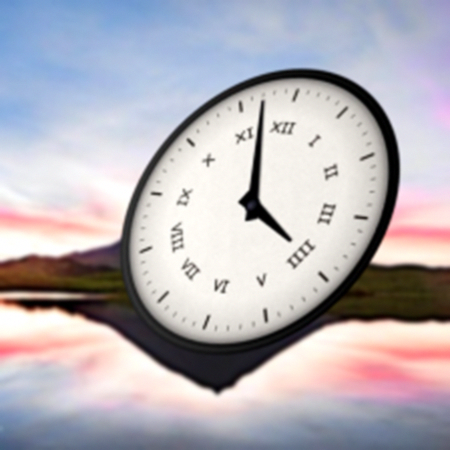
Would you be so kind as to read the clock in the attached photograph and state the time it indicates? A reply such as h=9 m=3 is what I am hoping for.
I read h=3 m=57
